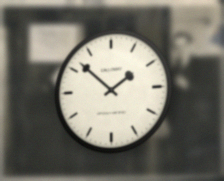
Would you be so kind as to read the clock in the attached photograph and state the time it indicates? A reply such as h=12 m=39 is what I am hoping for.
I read h=1 m=52
